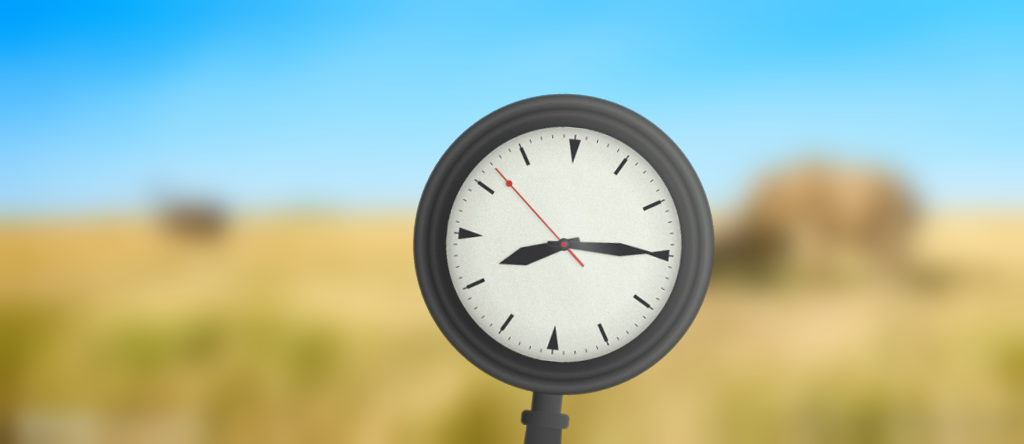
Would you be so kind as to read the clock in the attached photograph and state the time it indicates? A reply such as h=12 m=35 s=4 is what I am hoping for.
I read h=8 m=14 s=52
